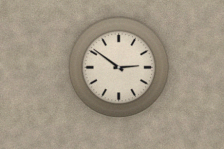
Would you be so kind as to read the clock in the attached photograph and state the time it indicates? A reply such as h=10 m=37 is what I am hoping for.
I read h=2 m=51
